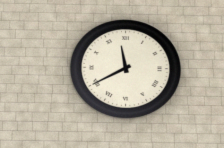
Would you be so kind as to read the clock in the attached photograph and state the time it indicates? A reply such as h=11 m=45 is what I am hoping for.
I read h=11 m=40
